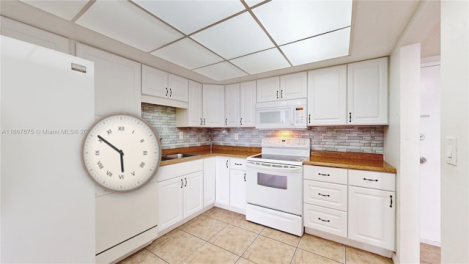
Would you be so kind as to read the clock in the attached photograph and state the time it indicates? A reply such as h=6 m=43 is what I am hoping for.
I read h=5 m=51
